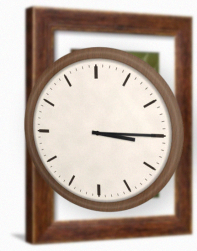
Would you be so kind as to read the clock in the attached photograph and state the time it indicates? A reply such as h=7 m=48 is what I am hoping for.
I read h=3 m=15
